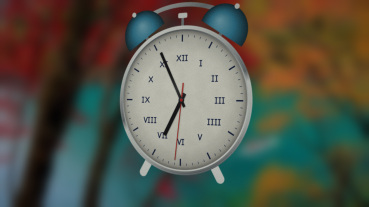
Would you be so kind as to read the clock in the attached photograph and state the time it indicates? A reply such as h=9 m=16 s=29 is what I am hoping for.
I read h=6 m=55 s=31
